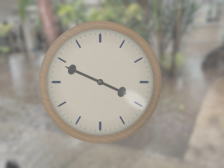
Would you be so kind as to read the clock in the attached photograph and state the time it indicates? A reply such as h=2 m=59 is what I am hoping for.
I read h=3 m=49
